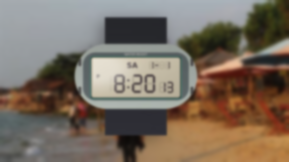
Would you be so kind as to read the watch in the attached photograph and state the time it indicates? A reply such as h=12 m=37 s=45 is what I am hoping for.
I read h=8 m=20 s=13
